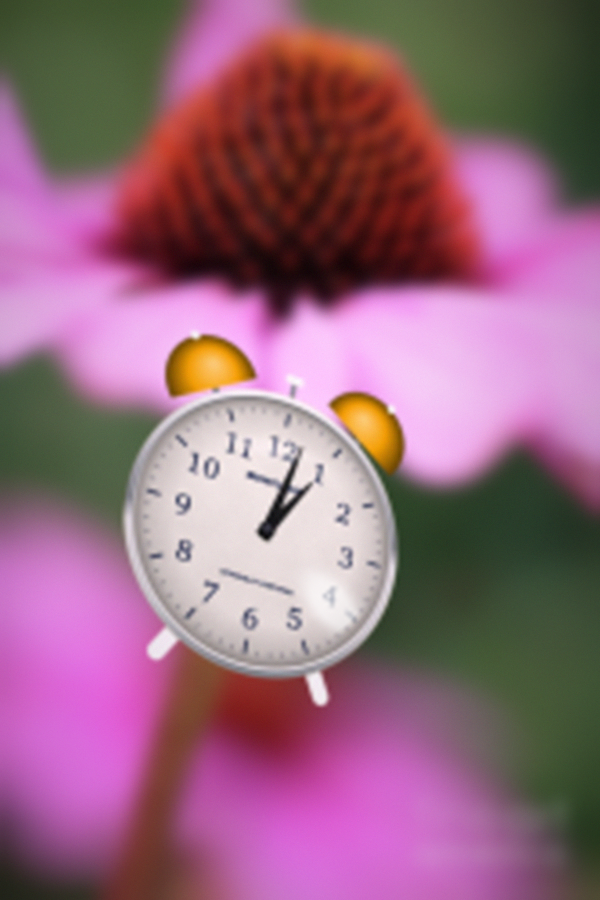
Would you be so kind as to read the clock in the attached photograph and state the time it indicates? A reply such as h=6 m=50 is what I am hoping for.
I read h=1 m=2
